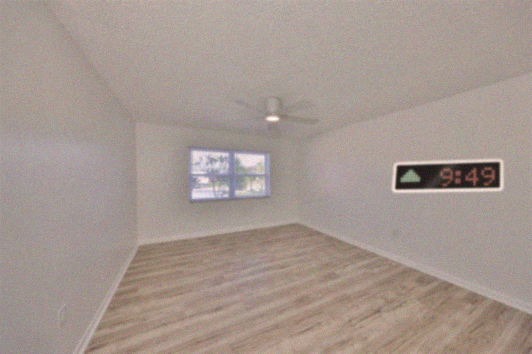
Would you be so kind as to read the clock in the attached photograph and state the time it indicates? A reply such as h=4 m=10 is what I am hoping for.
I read h=9 m=49
